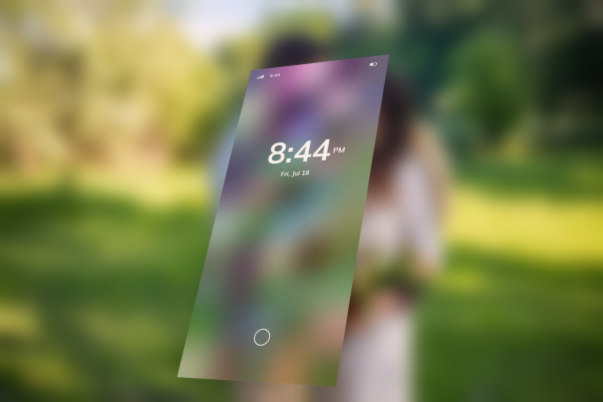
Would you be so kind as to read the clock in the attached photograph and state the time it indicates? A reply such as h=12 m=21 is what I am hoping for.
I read h=8 m=44
